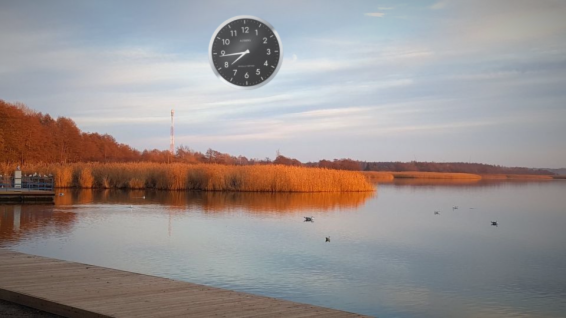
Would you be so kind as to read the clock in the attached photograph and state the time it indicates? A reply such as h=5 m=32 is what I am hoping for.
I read h=7 m=44
